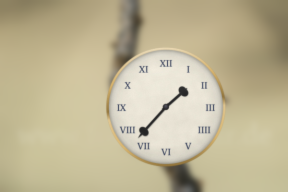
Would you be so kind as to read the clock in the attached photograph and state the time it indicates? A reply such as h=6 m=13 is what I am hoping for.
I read h=1 m=37
